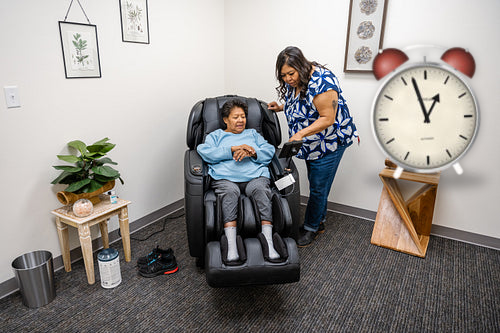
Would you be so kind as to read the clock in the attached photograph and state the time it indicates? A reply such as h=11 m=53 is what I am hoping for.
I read h=12 m=57
